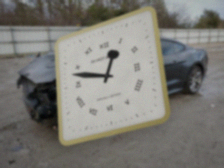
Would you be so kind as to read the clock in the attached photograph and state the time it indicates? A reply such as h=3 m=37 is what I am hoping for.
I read h=12 m=48
